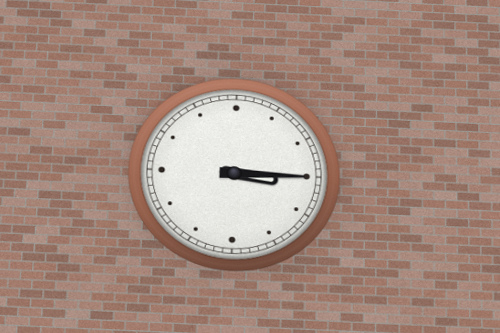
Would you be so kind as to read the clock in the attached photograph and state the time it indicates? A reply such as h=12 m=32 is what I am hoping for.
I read h=3 m=15
